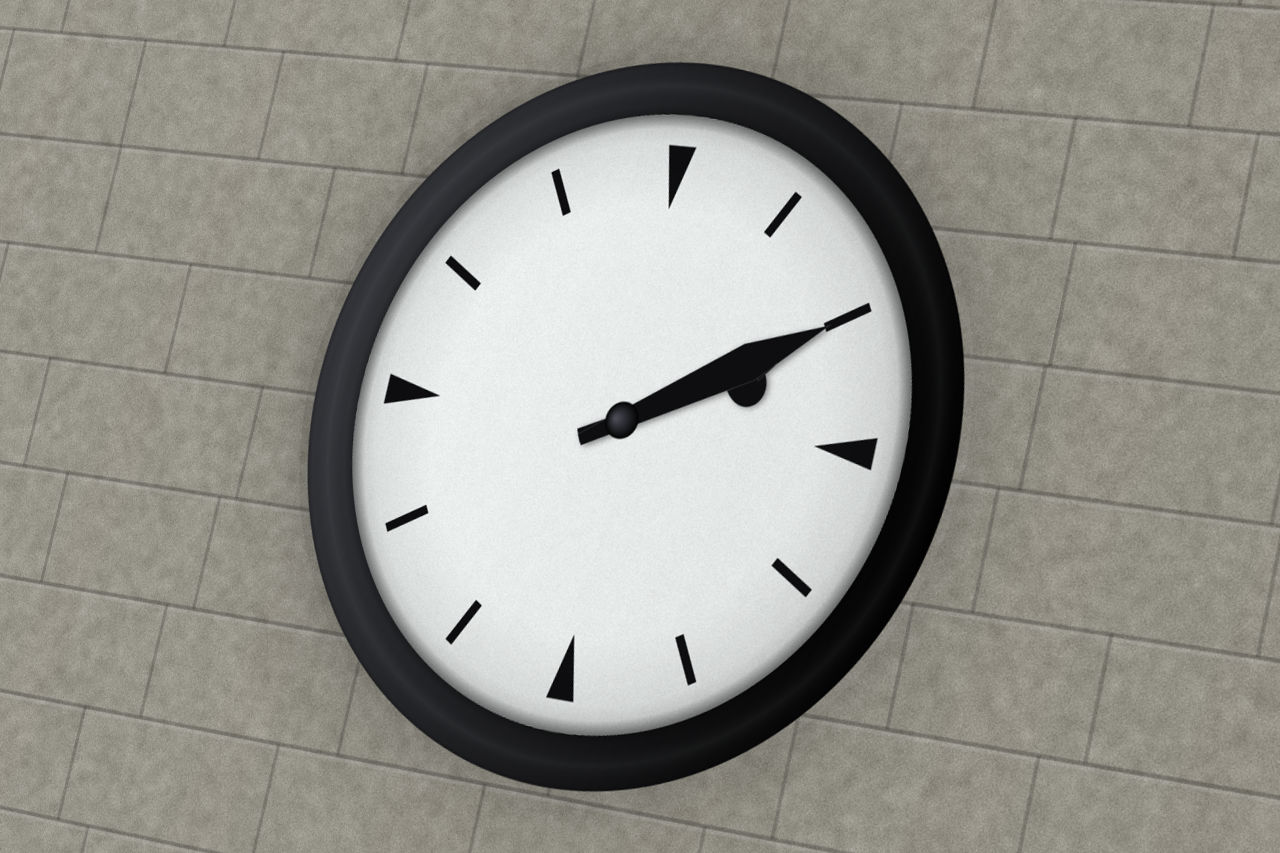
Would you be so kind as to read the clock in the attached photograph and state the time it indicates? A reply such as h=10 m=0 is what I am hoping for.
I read h=2 m=10
